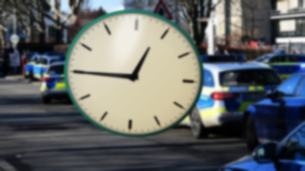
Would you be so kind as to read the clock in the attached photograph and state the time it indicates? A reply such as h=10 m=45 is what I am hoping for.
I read h=12 m=45
